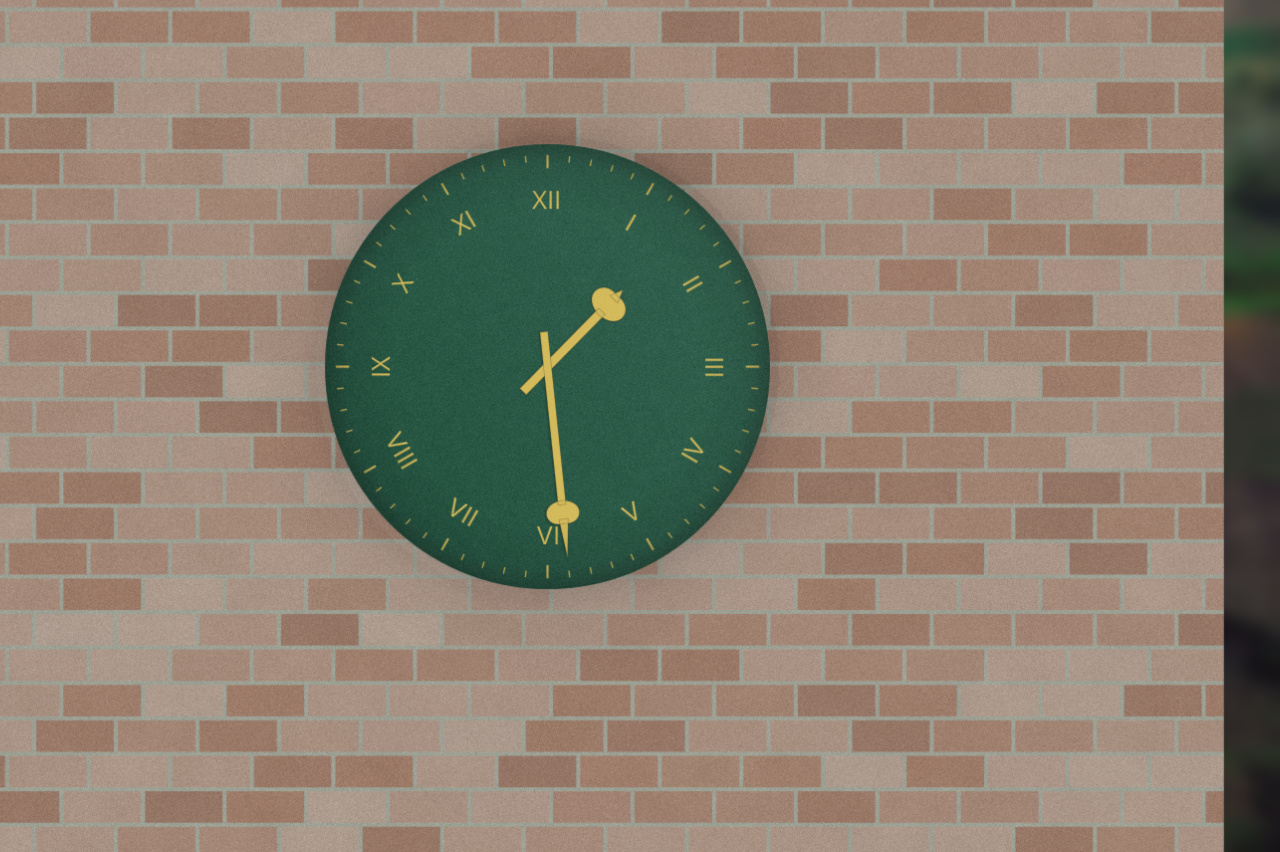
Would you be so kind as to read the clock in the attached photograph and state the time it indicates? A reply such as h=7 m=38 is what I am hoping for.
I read h=1 m=29
